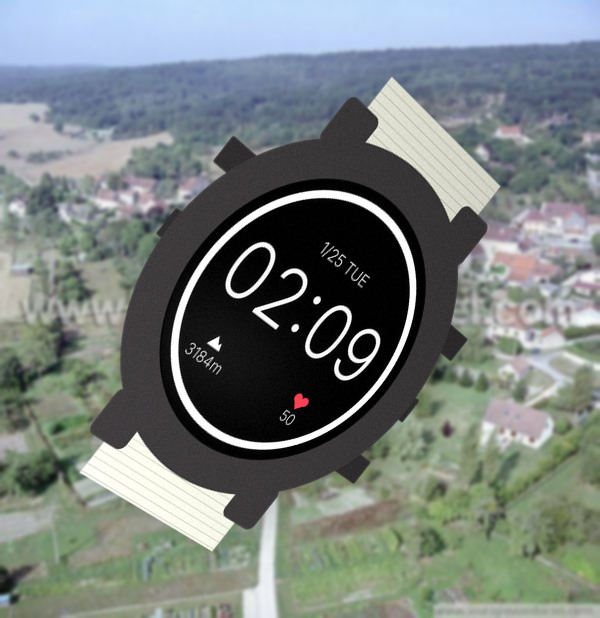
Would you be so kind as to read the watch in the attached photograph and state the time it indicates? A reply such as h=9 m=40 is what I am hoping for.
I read h=2 m=9
